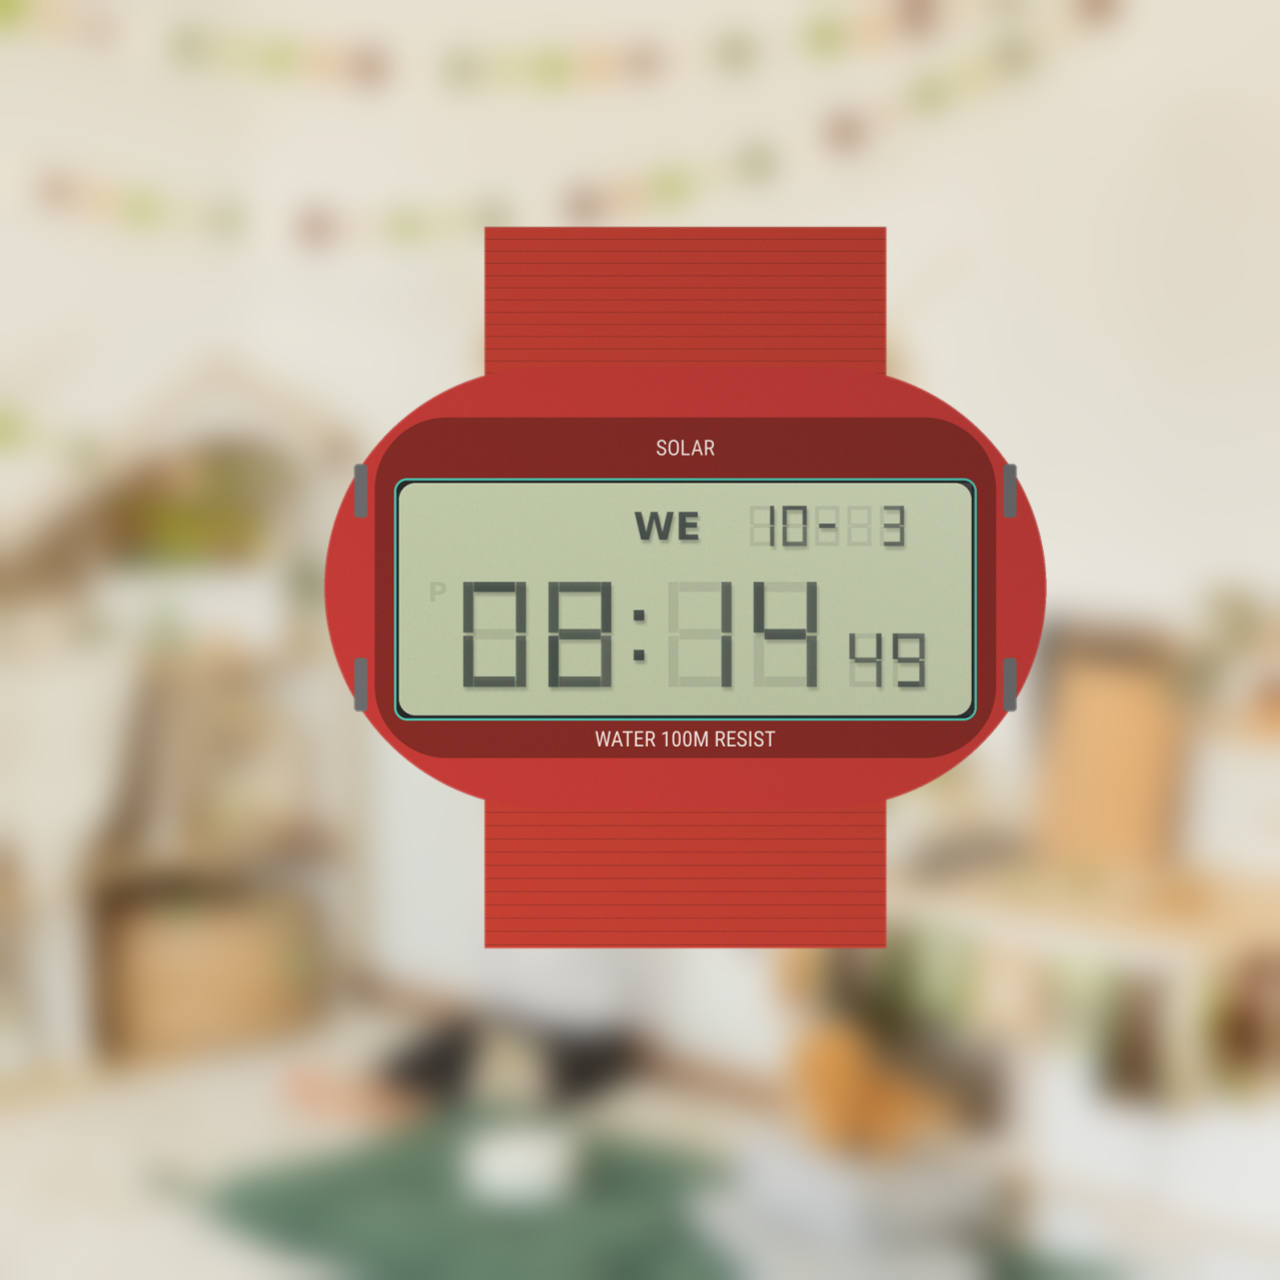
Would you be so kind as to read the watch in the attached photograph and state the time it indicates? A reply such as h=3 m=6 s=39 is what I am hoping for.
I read h=8 m=14 s=49
